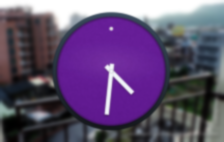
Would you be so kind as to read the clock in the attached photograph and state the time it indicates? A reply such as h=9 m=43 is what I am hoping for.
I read h=4 m=31
